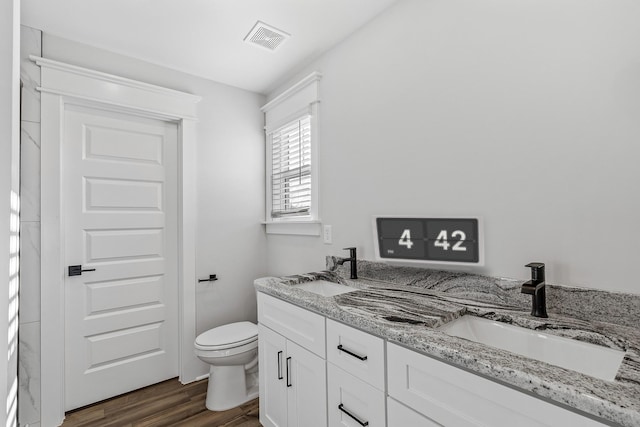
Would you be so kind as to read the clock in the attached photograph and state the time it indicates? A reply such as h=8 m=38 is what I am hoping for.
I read h=4 m=42
